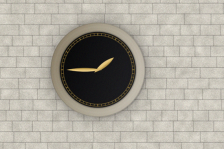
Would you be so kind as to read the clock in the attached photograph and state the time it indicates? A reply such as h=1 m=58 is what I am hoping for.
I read h=1 m=45
